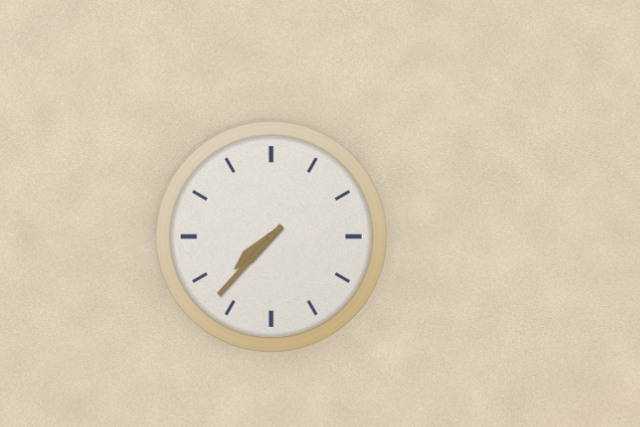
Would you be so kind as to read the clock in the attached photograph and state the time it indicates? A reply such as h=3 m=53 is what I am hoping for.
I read h=7 m=37
